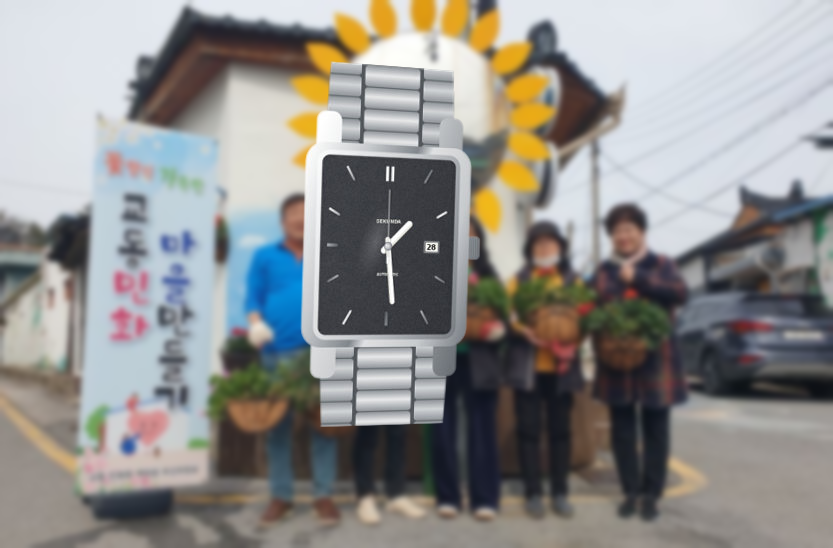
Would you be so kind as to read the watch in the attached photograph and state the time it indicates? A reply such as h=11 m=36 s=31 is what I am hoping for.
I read h=1 m=29 s=0
